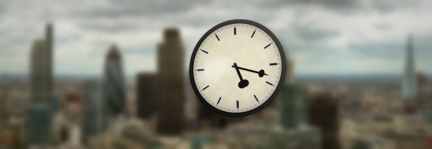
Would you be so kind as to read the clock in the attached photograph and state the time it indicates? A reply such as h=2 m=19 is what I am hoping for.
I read h=5 m=18
